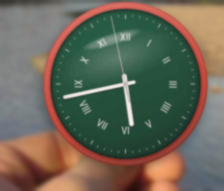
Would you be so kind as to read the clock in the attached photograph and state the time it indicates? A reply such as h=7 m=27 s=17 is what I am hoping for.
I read h=5 m=42 s=58
